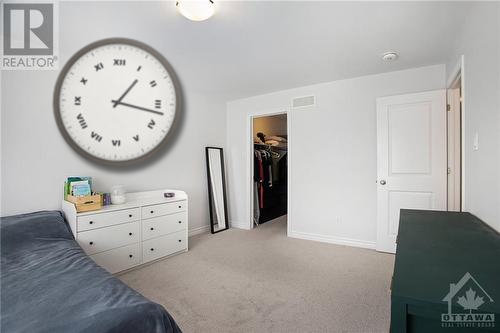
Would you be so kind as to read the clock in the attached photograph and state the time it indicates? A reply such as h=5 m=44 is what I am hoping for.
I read h=1 m=17
